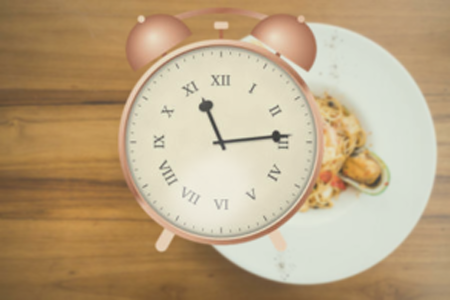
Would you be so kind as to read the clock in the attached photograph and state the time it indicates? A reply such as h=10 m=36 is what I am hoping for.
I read h=11 m=14
